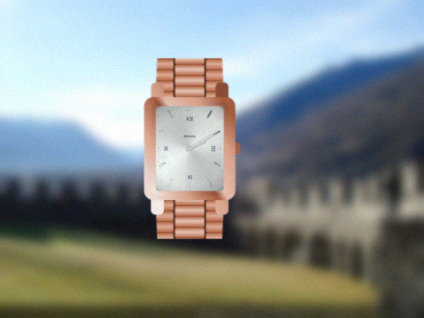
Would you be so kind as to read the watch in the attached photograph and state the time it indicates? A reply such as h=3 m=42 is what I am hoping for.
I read h=2 m=10
